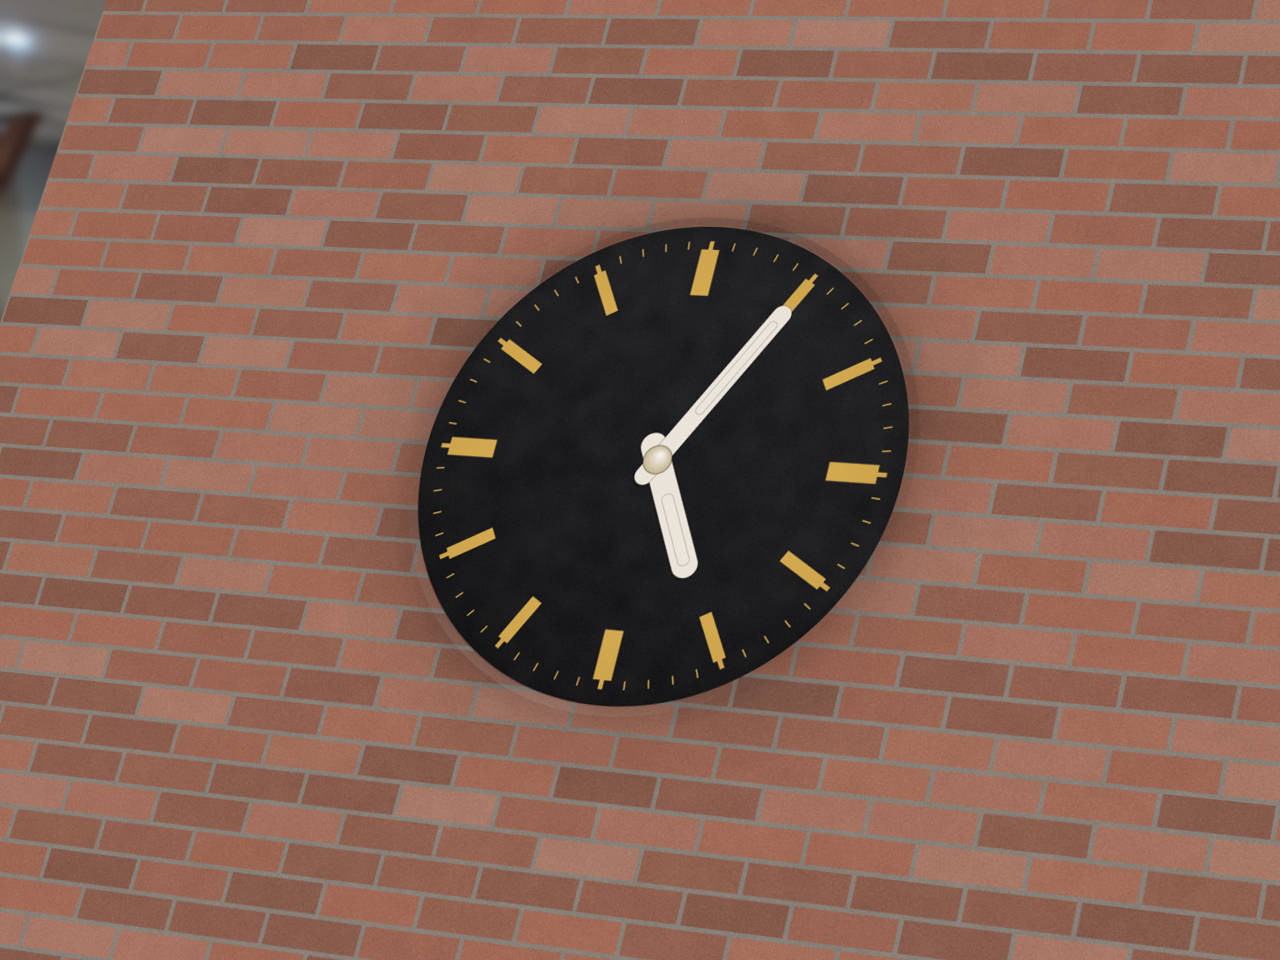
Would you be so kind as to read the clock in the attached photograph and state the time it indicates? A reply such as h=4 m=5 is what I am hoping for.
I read h=5 m=5
